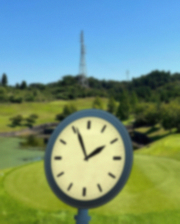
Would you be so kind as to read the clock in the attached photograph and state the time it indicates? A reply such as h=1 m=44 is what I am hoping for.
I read h=1 m=56
